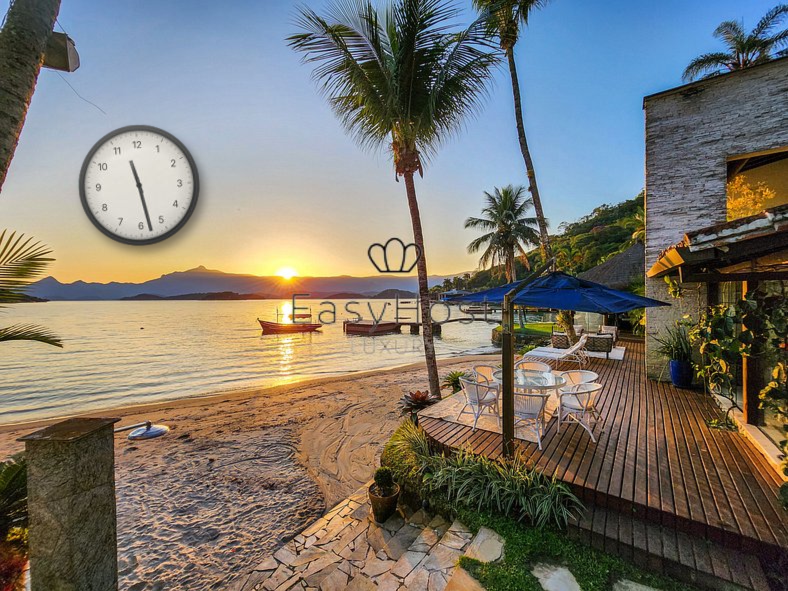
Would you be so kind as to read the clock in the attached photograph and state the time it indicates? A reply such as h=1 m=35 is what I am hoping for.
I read h=11 m=28
